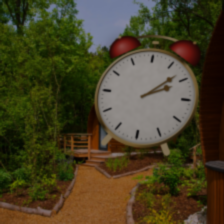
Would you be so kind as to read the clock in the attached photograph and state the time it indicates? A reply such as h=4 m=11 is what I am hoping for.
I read h=2 m=8
